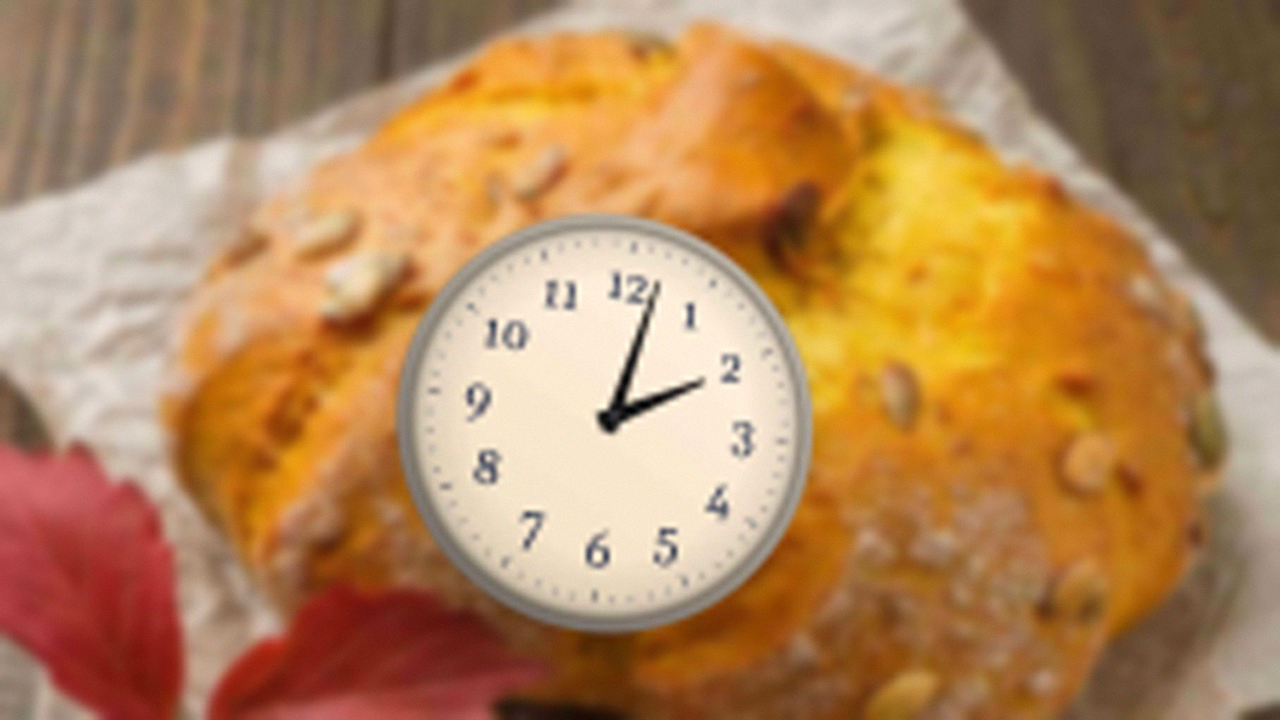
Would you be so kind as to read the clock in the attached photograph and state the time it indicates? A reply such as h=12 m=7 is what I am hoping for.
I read h=2 m=2
